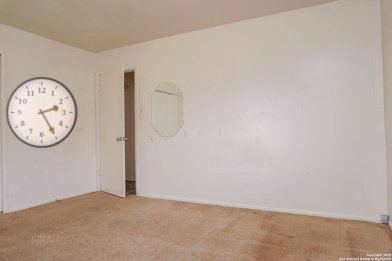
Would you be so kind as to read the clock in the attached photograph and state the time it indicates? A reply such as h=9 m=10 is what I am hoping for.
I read h=2 m=25
